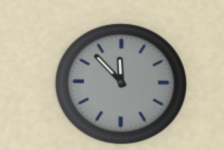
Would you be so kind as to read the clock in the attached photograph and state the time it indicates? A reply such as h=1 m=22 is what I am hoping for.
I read h=11 m=53
